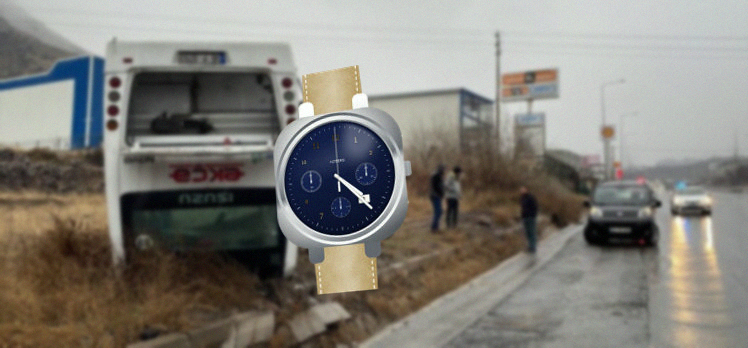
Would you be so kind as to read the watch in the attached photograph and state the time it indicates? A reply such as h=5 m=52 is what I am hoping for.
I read h=4 m=23
